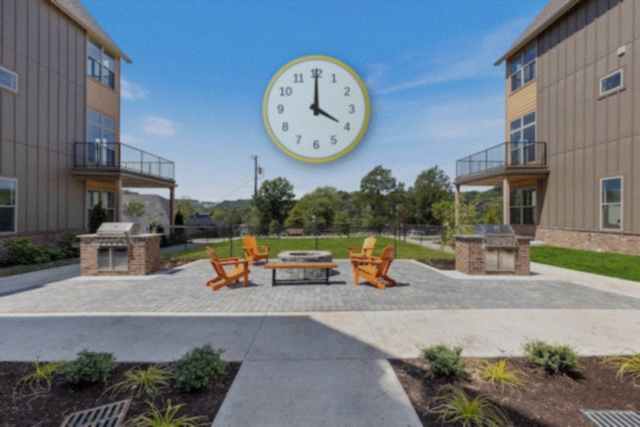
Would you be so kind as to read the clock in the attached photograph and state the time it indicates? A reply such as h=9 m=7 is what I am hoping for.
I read h=4 m=0
